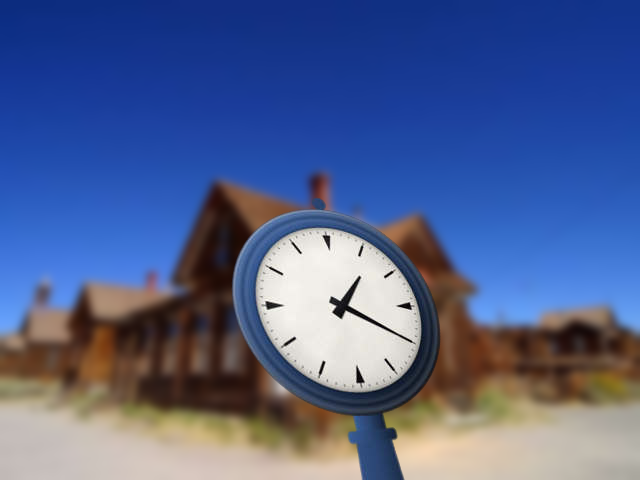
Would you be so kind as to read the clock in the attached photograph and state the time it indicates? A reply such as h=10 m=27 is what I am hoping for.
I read h=1 m=20
